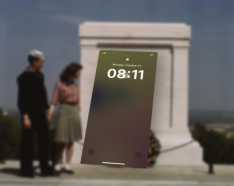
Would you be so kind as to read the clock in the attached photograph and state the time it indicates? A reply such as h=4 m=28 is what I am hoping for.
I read h=8 m=11
